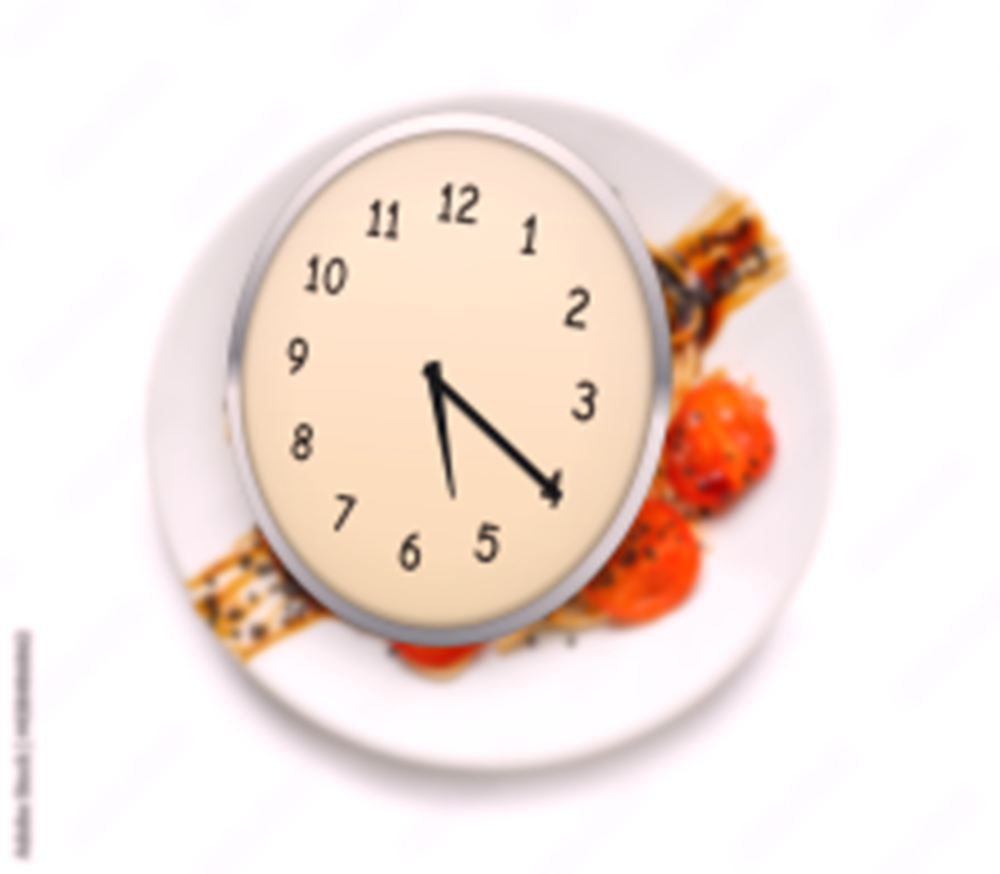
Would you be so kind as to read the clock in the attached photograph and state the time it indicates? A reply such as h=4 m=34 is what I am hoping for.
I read h=5 m=20
